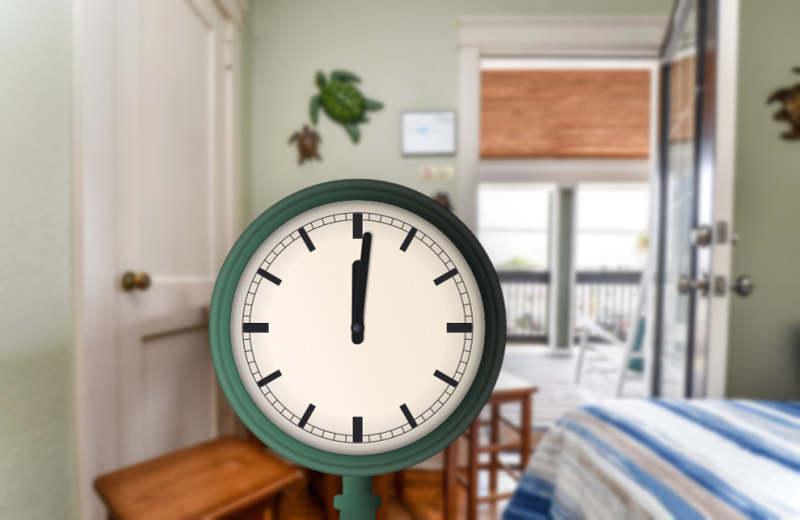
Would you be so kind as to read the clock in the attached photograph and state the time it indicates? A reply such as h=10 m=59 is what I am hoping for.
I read h=12 m=1
